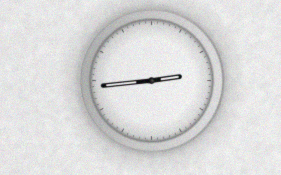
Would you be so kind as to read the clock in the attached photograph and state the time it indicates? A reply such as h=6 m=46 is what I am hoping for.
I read h=2 m=44
